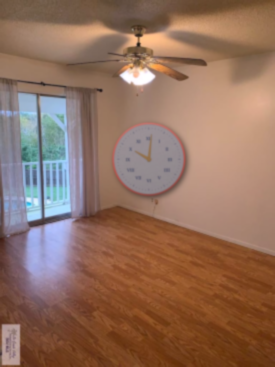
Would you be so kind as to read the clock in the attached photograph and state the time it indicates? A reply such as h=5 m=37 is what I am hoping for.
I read h=10 m=1
